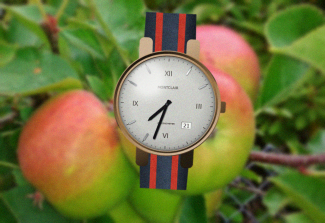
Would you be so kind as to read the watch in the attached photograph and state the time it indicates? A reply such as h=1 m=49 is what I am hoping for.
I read h=7 m=33
